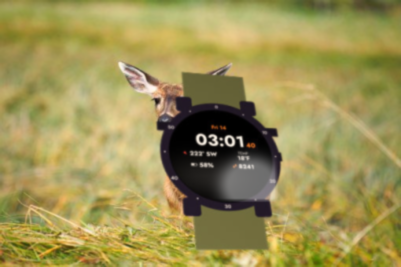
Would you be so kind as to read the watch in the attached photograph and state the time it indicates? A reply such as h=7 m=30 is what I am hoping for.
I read h=3 m=1
